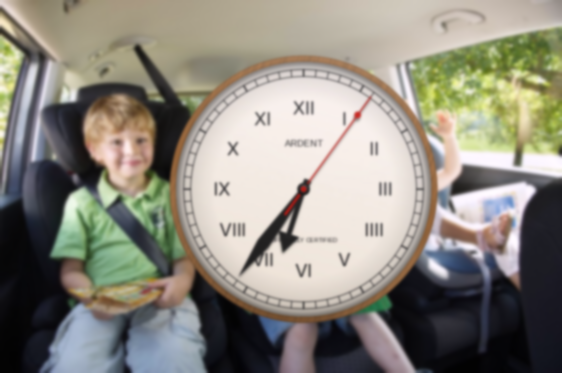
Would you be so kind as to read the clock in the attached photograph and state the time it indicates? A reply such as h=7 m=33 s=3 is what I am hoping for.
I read h=6 m=36 s=6
